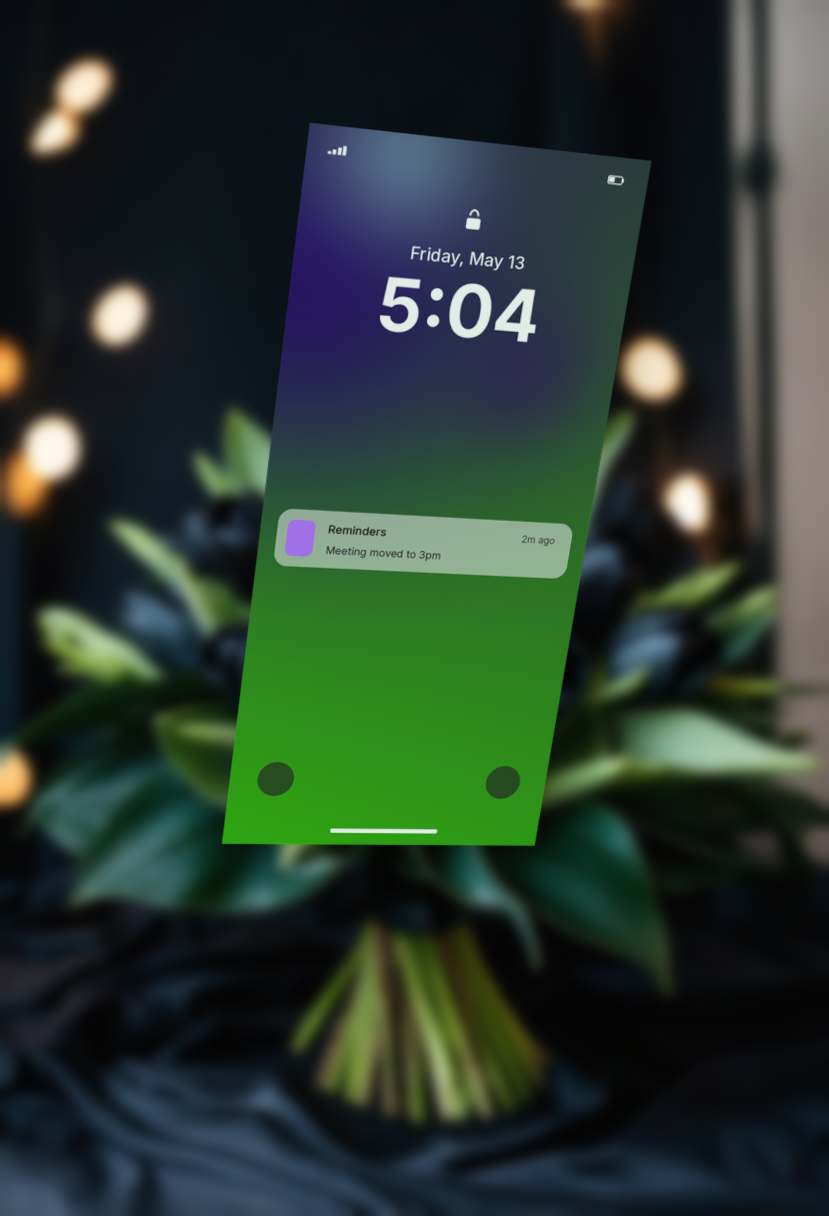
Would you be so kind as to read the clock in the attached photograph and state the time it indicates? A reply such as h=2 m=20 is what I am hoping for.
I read h=5 m=4
